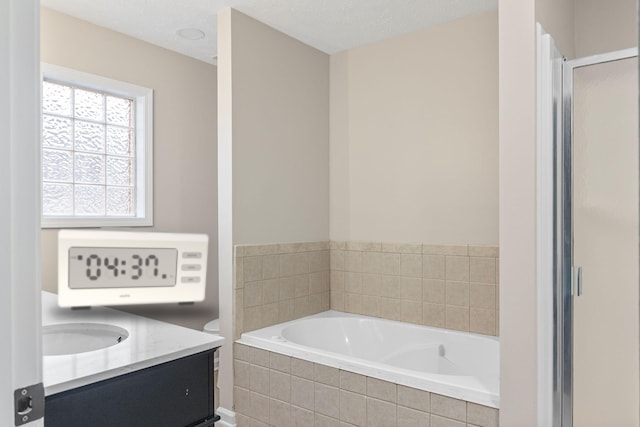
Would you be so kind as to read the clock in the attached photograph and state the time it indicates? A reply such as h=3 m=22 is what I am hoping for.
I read h=4 m=37
